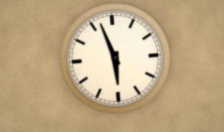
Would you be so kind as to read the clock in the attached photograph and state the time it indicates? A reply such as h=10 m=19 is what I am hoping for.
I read h=5 m=57
